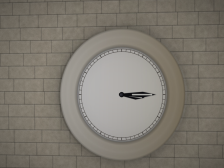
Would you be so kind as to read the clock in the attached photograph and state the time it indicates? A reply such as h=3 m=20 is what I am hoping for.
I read h=3 m=15
